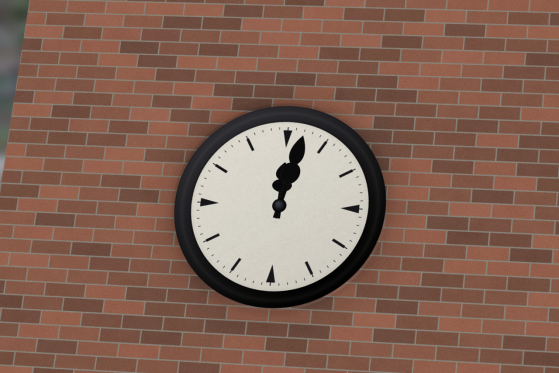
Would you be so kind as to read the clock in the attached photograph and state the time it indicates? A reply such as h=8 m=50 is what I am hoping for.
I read h=12 m=2
